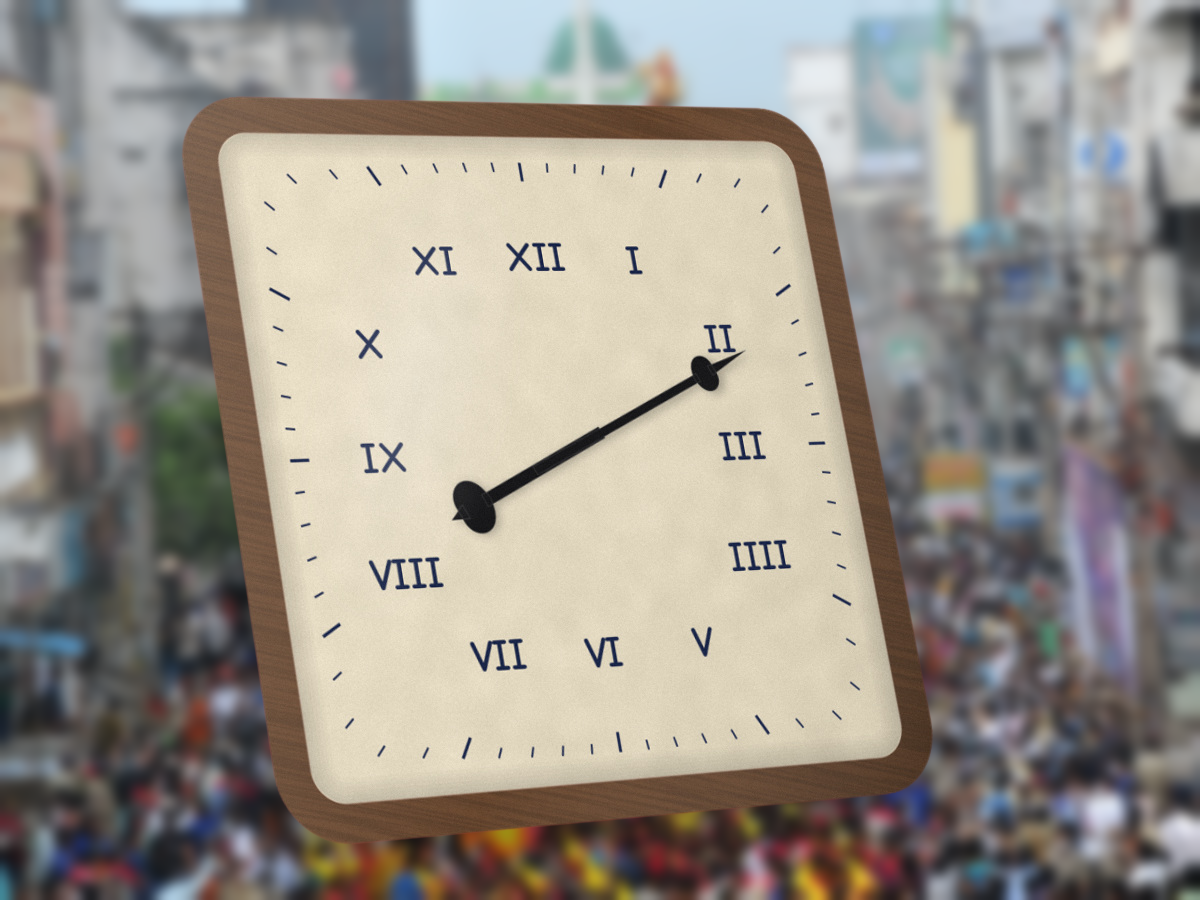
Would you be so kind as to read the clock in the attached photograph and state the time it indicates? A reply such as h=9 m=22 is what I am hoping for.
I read h=8 m=11
